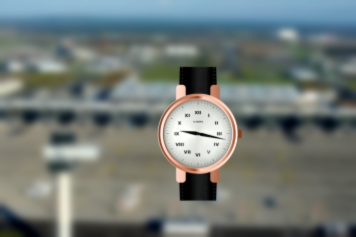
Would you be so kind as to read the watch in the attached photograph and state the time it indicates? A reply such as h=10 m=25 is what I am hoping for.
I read h=9 m=17
